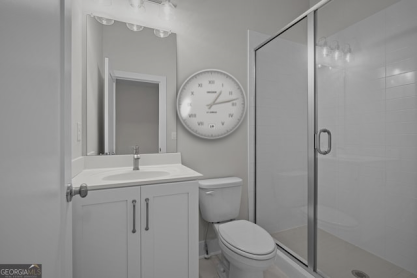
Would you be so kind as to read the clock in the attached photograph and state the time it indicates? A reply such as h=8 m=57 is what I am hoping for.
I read h=1 m=13
